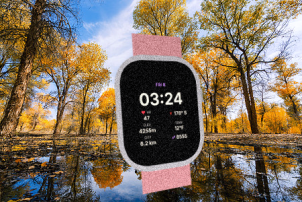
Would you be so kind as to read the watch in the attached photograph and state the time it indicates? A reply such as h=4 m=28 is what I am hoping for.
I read h=3 m=24
